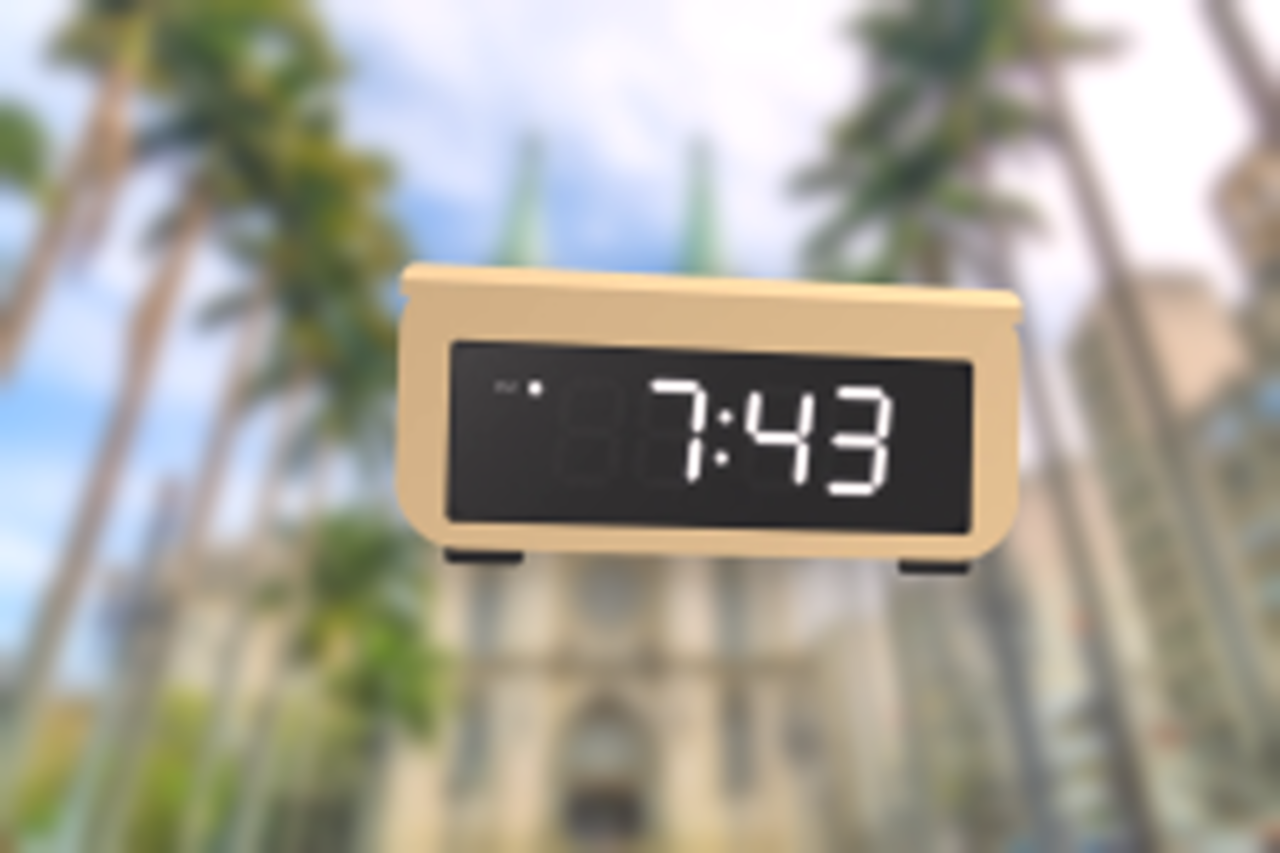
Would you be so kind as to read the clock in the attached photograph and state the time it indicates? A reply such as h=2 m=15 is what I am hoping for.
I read h=7 m=43
